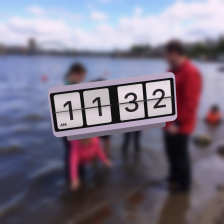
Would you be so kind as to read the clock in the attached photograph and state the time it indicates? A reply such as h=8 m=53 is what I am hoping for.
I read h=11 m=32
